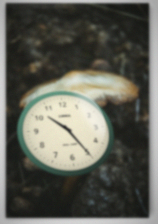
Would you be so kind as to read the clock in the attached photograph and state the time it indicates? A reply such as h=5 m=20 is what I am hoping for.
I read h=10 m=25
